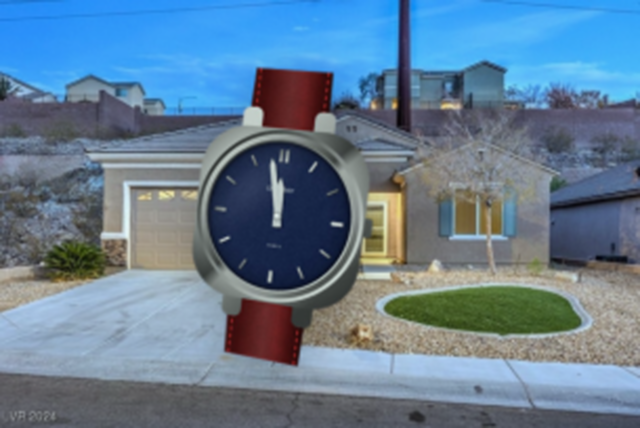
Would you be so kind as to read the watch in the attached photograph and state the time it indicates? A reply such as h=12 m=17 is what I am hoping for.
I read h=11 m=58
